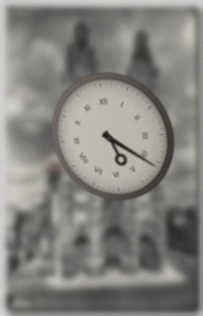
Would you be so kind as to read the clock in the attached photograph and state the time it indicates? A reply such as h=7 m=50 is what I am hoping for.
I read h=5 m=21
